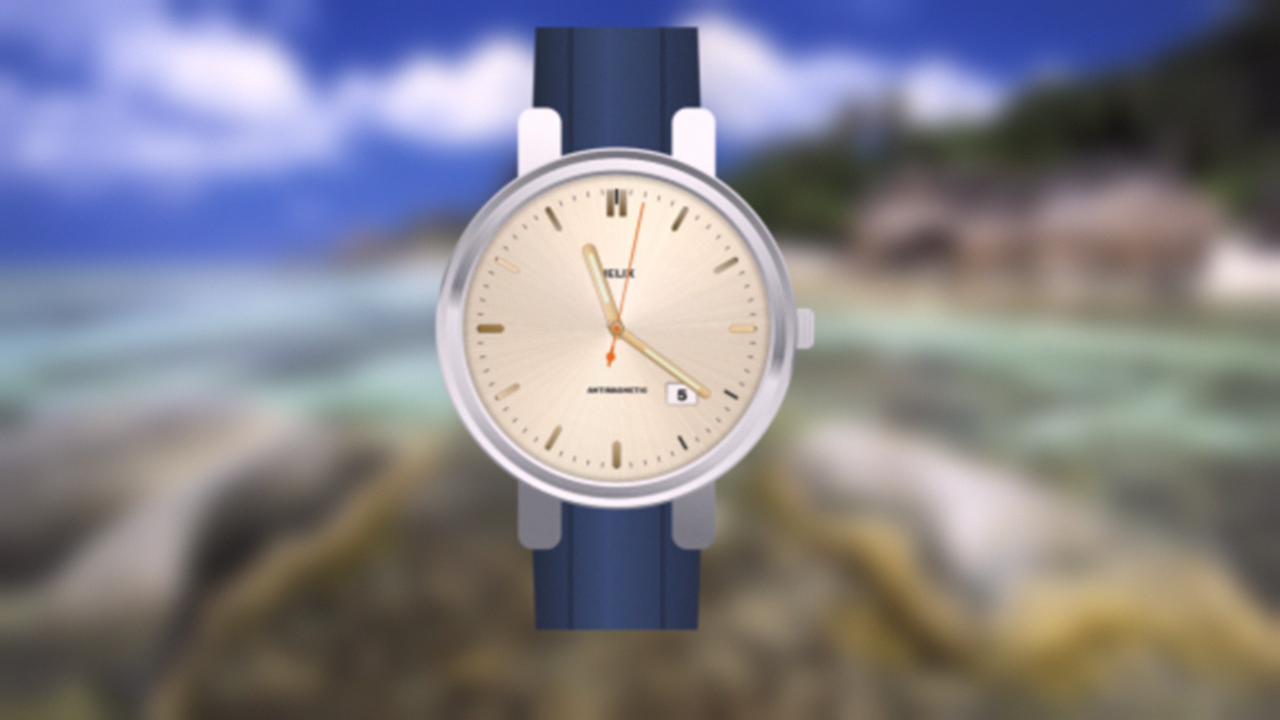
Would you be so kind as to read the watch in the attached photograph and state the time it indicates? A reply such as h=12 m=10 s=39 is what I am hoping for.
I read h=11 m=21 s=2
